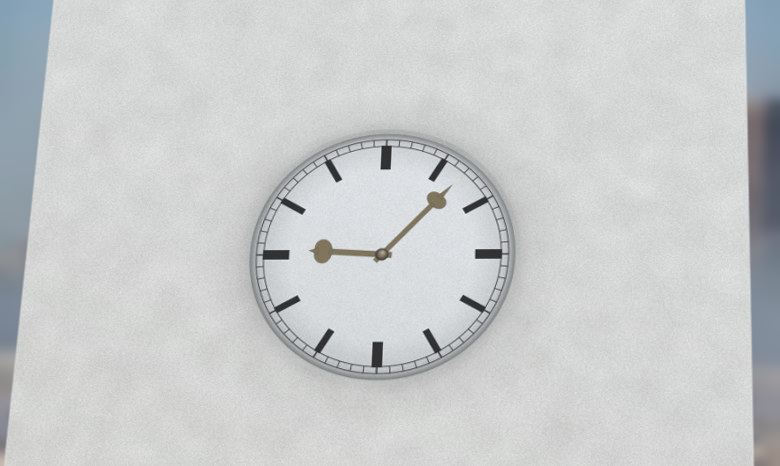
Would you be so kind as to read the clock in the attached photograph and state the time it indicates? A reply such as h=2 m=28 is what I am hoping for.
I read h=9 m=7
